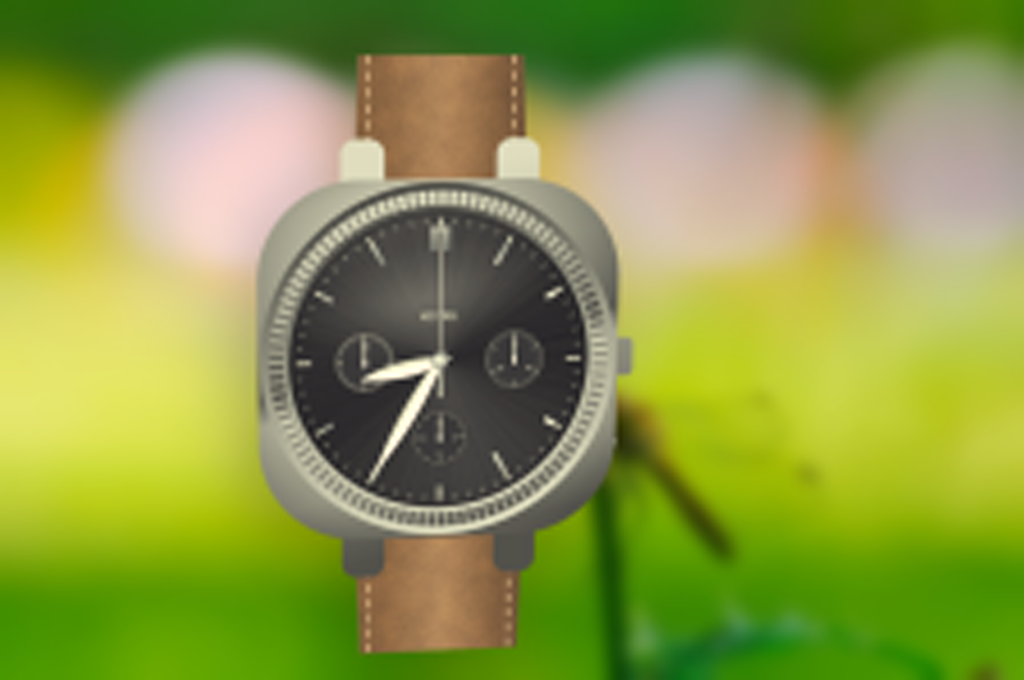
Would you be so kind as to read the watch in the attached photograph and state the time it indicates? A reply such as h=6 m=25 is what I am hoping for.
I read h=8 m=35
